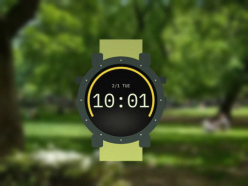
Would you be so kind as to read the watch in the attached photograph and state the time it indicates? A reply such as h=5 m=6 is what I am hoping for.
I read h=10 m=1
